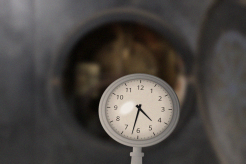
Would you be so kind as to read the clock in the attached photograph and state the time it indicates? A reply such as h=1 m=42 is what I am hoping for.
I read h=4 m=32
